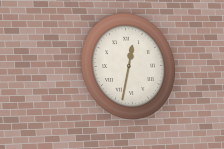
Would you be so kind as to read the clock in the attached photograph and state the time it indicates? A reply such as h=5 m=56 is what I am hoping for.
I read h=12 m=33
